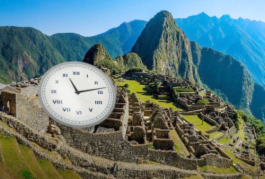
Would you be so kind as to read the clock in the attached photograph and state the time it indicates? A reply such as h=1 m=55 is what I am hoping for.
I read h=11 m=13
